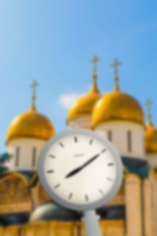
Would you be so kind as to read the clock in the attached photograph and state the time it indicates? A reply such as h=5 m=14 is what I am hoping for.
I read h=8 m=10
